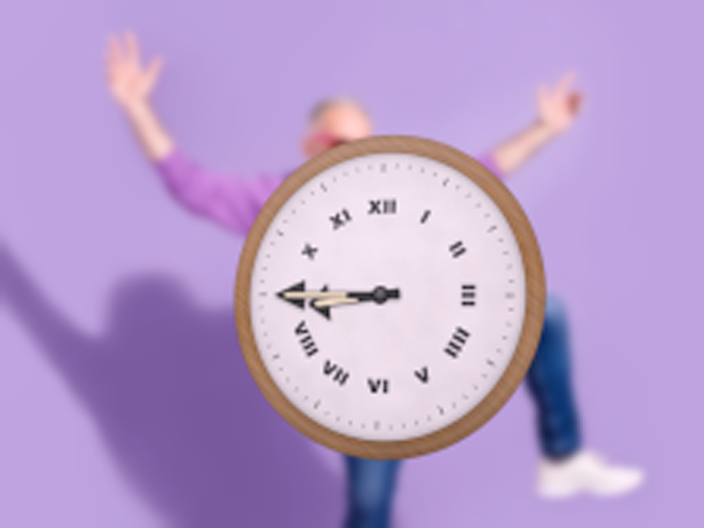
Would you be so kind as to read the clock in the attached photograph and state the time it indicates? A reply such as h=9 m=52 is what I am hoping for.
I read h=8 m=45
